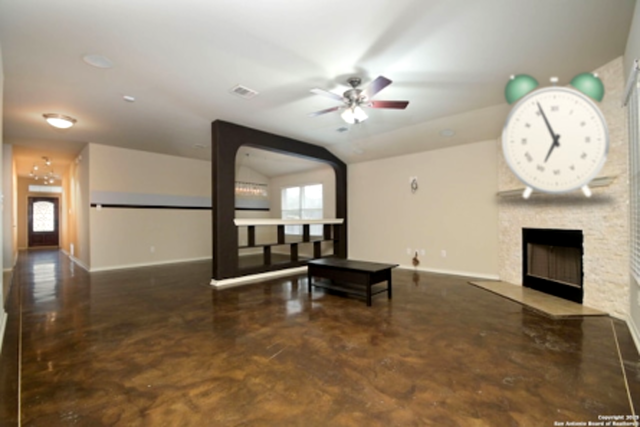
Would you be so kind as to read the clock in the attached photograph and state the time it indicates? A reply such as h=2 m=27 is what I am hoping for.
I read h=6 m=56
